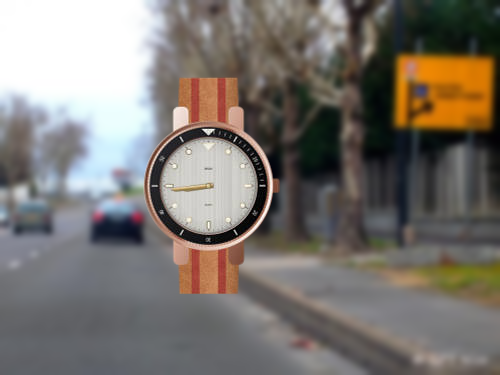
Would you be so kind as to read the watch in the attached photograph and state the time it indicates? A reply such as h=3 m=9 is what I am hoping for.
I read h=8 m=44
